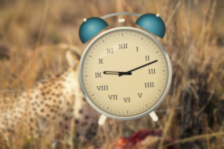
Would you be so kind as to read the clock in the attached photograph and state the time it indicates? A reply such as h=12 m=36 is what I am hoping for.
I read h=9 m=12
